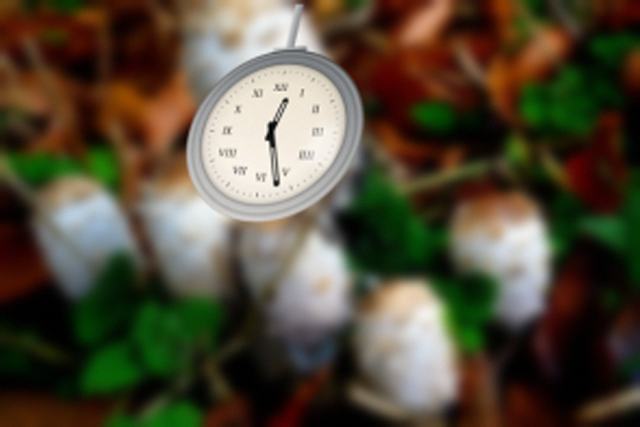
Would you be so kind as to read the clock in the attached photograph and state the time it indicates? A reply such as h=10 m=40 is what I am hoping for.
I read h=12 m=27
